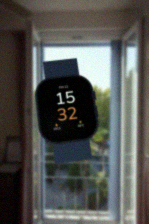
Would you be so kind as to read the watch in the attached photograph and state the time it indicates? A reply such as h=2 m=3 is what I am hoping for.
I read h=15 m=32
